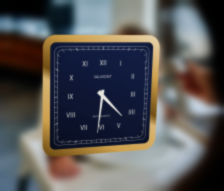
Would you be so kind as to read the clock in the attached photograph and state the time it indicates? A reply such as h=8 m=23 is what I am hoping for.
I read h=4 m=31
